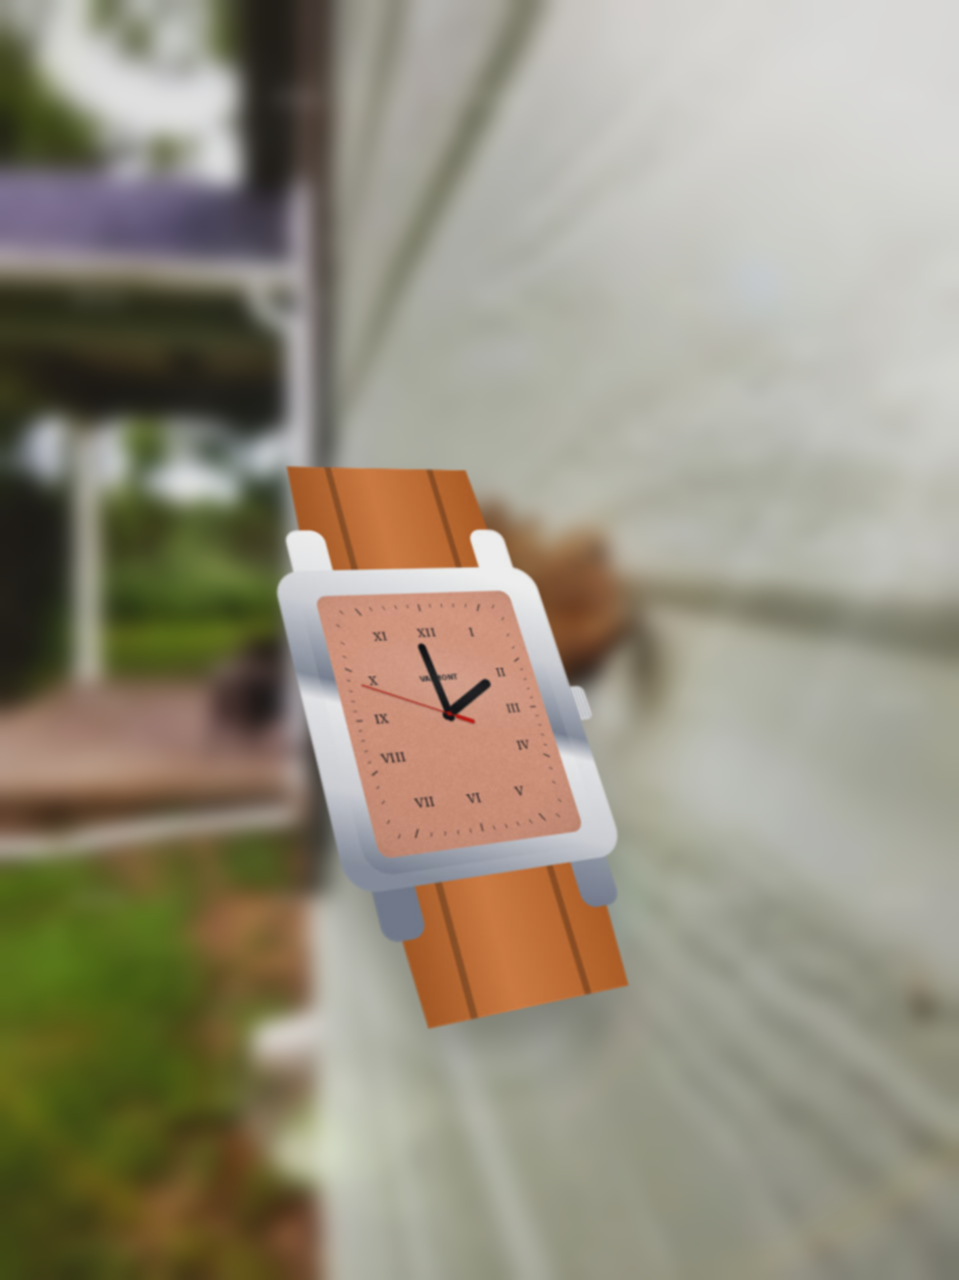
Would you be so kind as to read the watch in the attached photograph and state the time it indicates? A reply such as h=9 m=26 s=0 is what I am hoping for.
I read h=1 m=58 s=49
